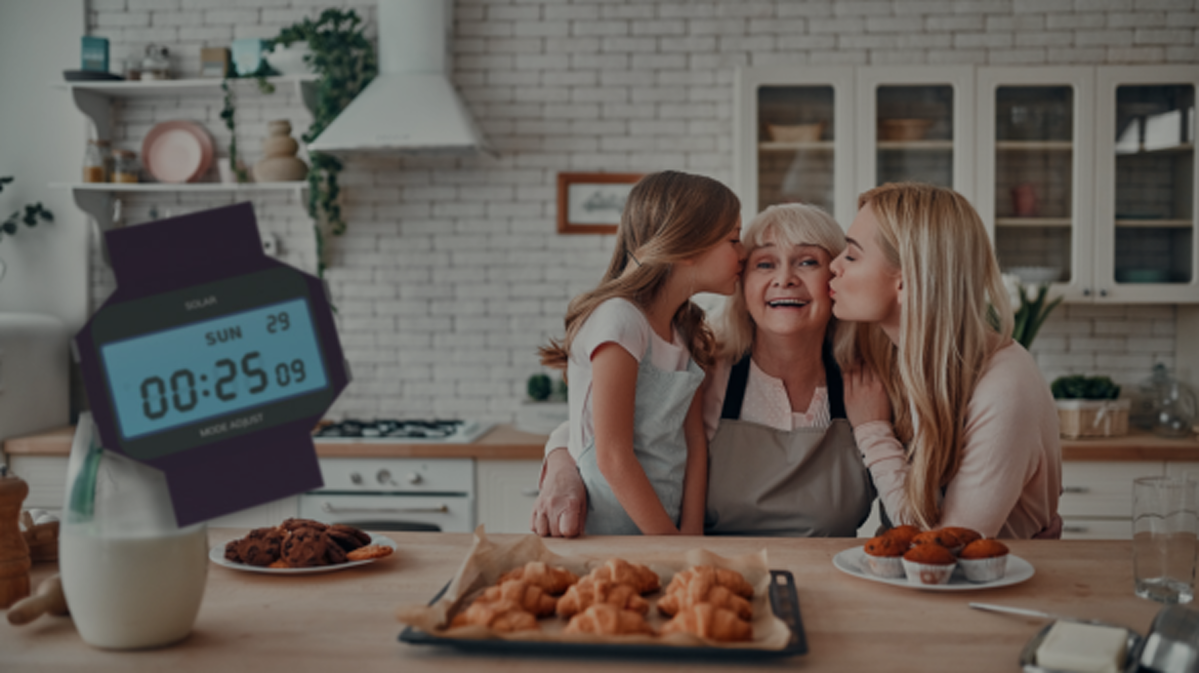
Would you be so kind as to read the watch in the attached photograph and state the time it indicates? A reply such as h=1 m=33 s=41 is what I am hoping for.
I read h=0 m=25 s=9
